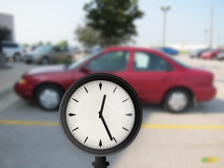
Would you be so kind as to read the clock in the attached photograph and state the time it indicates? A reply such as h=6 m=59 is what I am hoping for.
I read h=12 m=26
